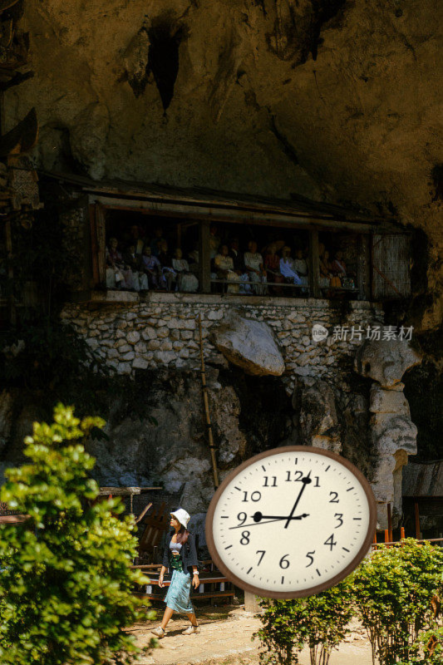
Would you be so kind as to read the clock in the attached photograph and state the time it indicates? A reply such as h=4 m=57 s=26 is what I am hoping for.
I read h=9 m=2 s=43
